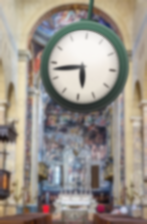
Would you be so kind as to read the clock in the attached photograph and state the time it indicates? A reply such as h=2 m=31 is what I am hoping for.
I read h=5 m=43
